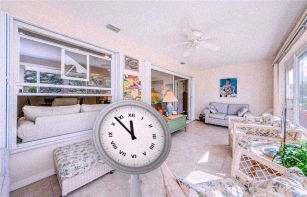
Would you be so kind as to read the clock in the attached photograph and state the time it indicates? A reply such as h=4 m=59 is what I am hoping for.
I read h=11 m=53
